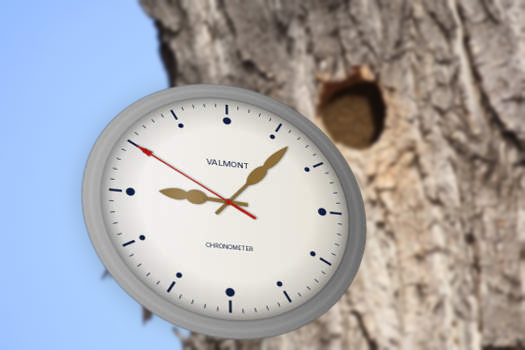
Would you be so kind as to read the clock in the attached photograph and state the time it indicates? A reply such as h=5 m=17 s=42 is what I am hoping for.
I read h=9 m=6 s=50
